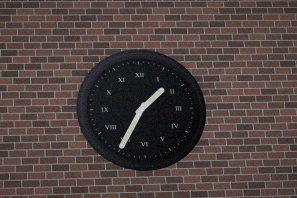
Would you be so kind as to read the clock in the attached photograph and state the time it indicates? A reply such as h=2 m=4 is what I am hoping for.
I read h=1 m=35
